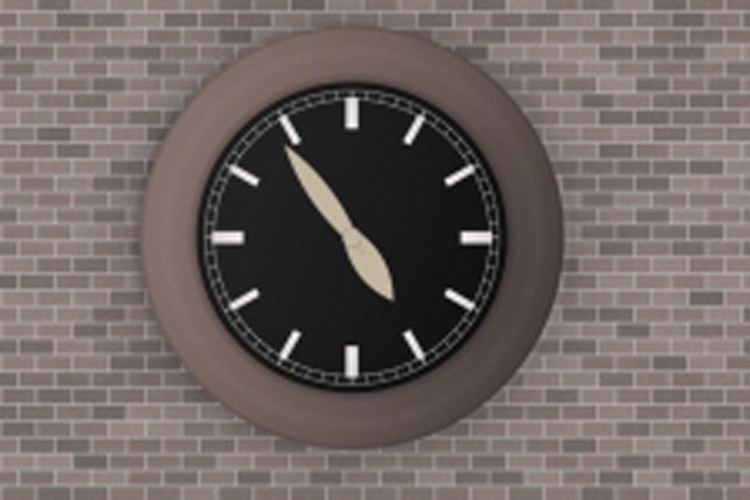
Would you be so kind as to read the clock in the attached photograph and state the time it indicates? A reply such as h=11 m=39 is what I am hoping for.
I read h=4 m=54
